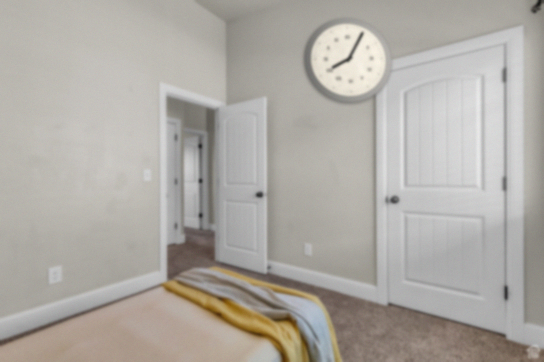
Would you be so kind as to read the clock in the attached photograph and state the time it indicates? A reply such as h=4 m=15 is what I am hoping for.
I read h=8 m=5
